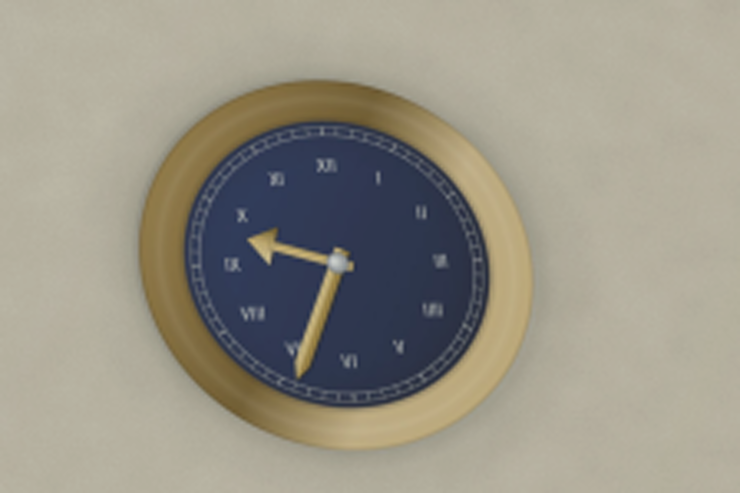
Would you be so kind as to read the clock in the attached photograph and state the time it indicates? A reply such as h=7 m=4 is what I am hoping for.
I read h=9 m=34
